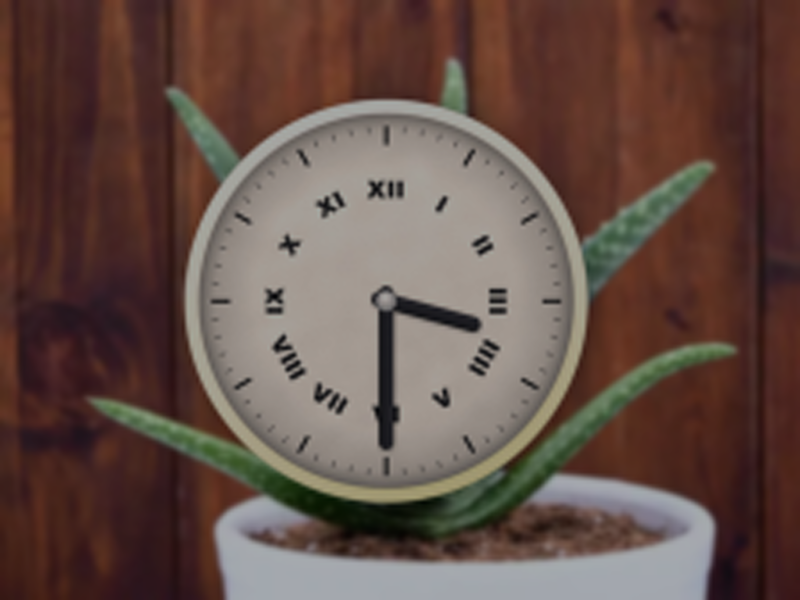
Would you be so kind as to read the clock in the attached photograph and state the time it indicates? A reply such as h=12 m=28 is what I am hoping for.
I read h=3 m=30
